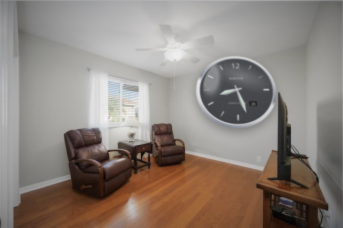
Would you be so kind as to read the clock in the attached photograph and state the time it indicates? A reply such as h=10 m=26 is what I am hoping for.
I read h=8 m=27
